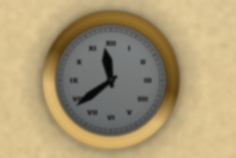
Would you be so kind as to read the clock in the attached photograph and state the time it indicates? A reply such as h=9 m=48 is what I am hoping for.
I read h=11 m=39
